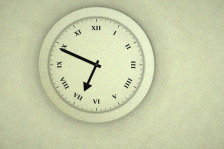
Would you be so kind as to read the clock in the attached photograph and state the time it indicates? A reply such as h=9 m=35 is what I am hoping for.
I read h=6 m=49
